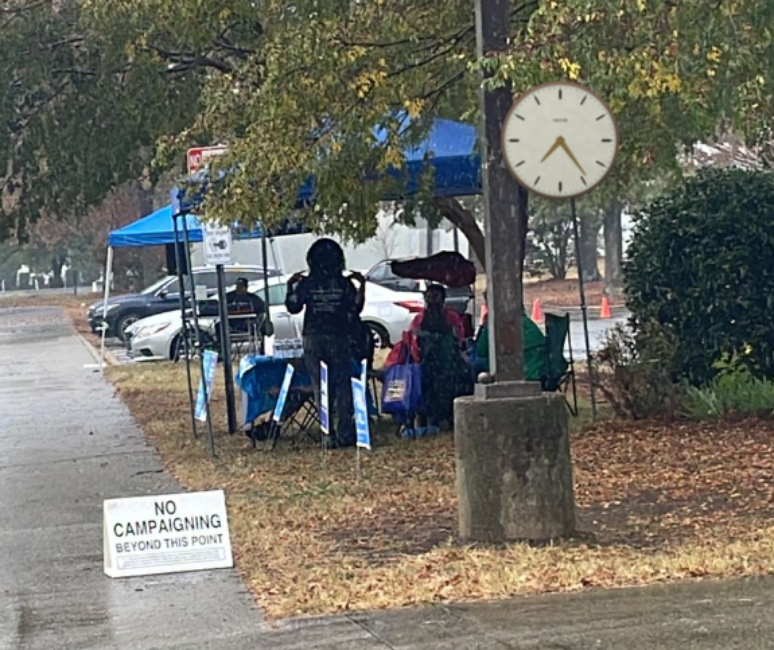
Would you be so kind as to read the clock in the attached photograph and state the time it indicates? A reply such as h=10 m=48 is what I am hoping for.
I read h=7 m=24
